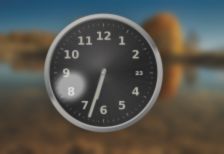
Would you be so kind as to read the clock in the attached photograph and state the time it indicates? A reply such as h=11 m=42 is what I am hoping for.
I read h=6 m=33
